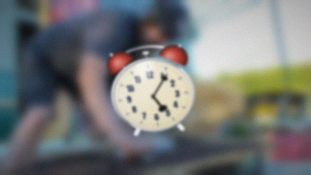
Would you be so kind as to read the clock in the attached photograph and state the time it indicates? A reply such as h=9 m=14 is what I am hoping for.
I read h=5 m=6
